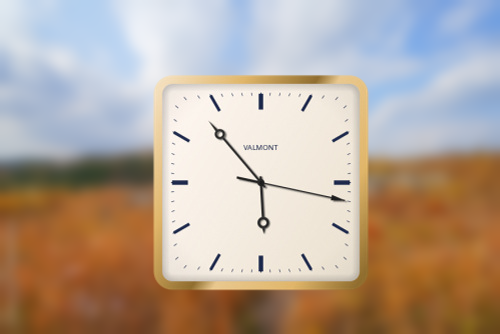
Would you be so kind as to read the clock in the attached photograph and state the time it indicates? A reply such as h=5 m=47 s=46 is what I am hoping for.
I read h=5 m=53 s=17
